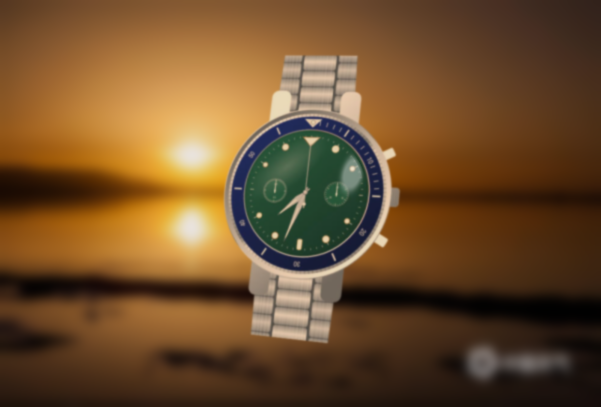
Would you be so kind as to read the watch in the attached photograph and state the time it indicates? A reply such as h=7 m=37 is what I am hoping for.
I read h=7 m=33
